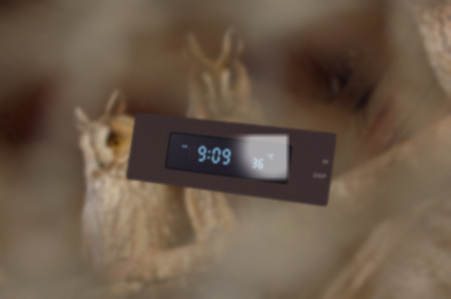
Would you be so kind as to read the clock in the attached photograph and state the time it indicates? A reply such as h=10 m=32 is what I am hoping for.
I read h=9 m=9
